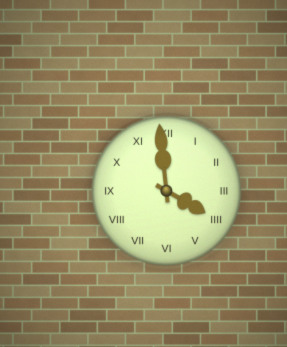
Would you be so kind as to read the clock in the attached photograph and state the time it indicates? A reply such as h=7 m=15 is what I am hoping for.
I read h=3 m=59
